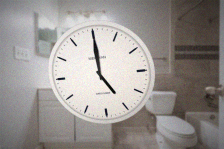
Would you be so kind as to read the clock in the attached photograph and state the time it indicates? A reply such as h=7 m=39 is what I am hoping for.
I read h=5 m=0
